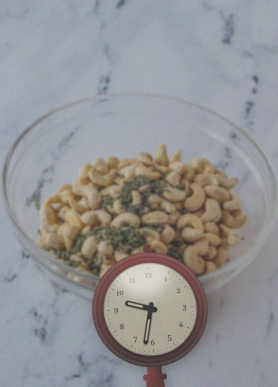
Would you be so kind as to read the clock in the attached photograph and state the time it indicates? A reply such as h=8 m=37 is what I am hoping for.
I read h=9 m=32
